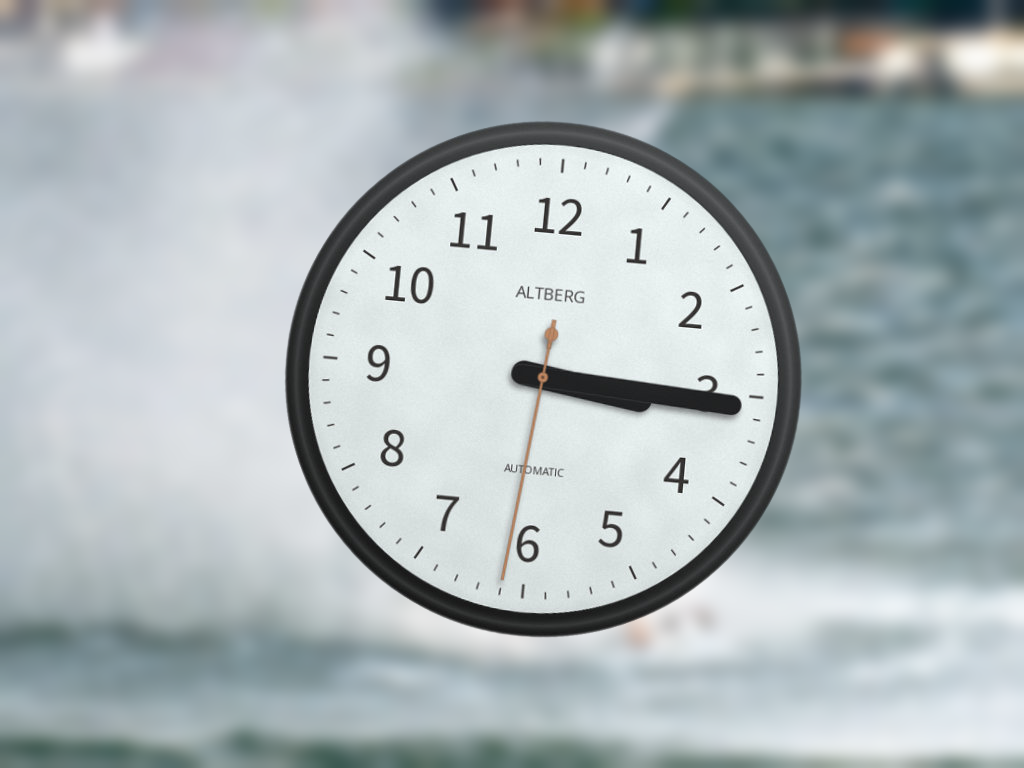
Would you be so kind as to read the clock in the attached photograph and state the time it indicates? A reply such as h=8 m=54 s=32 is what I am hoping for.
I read h=3 m=15 s=31
